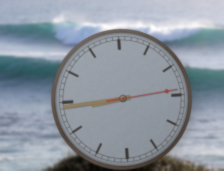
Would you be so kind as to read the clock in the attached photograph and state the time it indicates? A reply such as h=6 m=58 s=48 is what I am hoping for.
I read h=8 m=44 s=14
